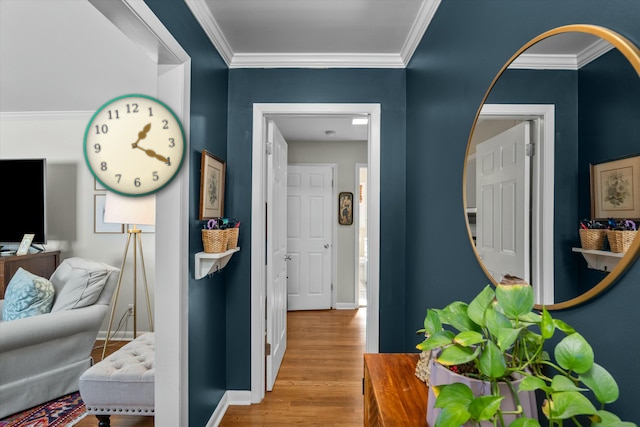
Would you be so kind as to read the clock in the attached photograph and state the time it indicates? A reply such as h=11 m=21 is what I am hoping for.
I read h=1 m=20
